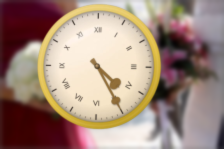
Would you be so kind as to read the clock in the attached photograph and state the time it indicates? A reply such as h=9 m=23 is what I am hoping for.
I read h=4 m=25
